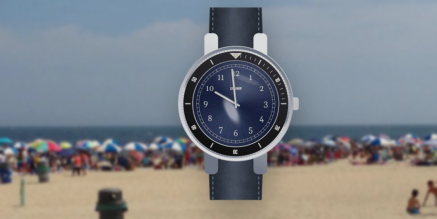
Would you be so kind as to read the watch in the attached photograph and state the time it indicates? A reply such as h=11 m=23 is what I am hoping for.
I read h=9 m=59
